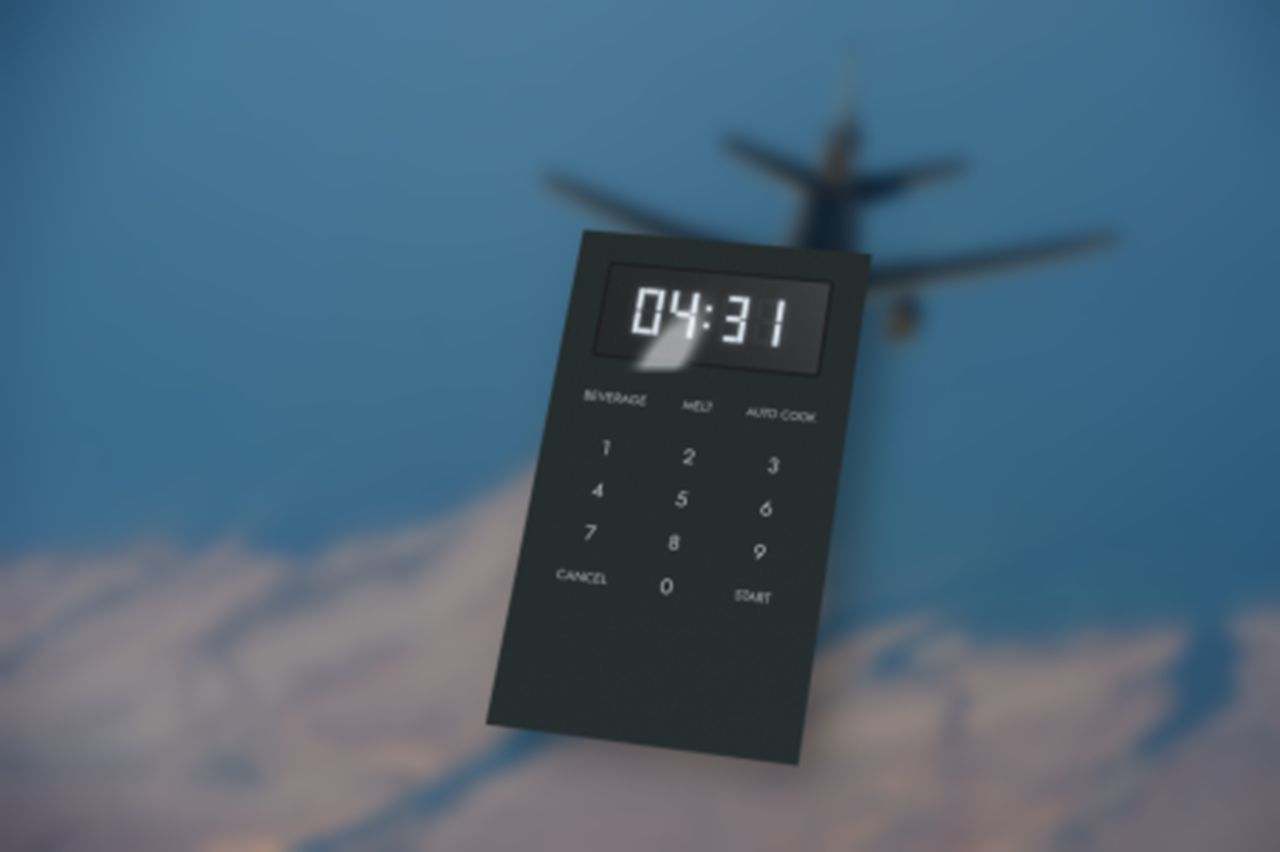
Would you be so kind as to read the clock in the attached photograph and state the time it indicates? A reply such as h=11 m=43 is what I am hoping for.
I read h=4 m=31
